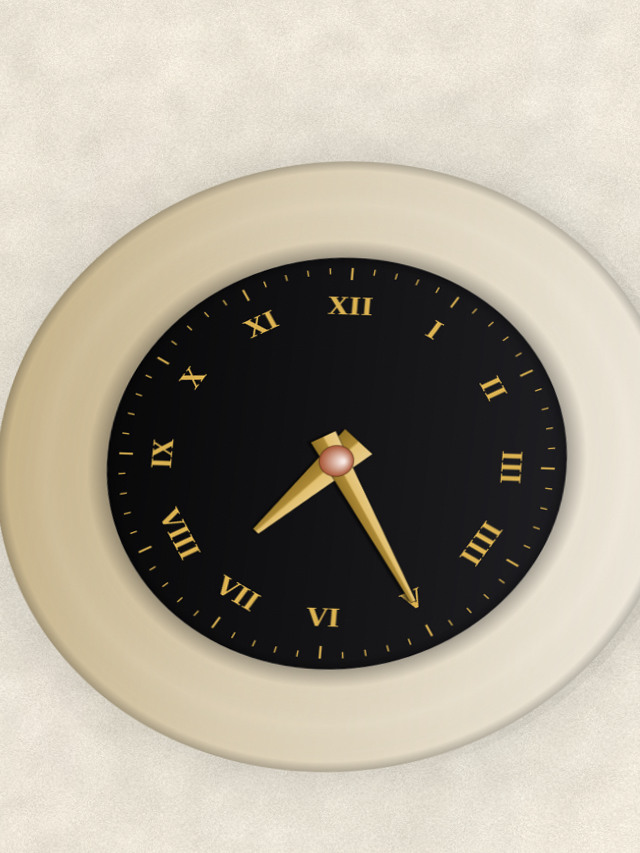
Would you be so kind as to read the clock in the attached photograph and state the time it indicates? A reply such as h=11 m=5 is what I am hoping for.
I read h=7 m=25
